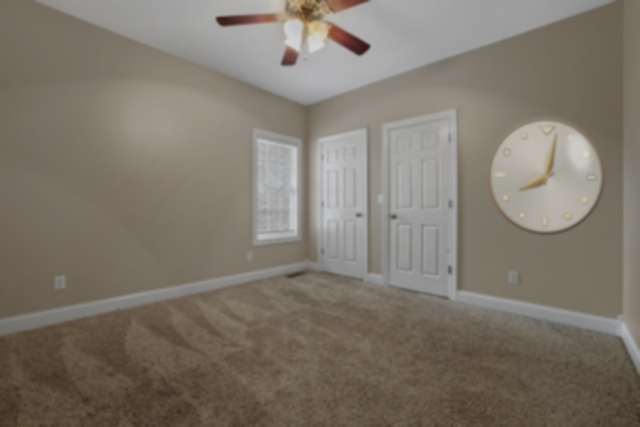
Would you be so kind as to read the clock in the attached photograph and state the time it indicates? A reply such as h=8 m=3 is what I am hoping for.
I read h=8 m=2
